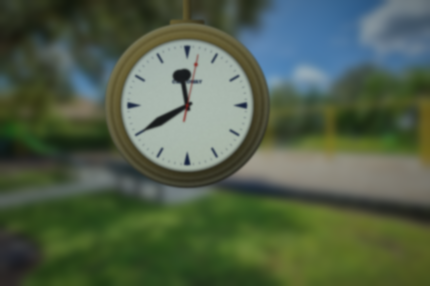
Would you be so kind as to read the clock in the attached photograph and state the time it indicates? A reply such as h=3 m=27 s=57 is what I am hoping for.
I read h=11 m=40 s=2
